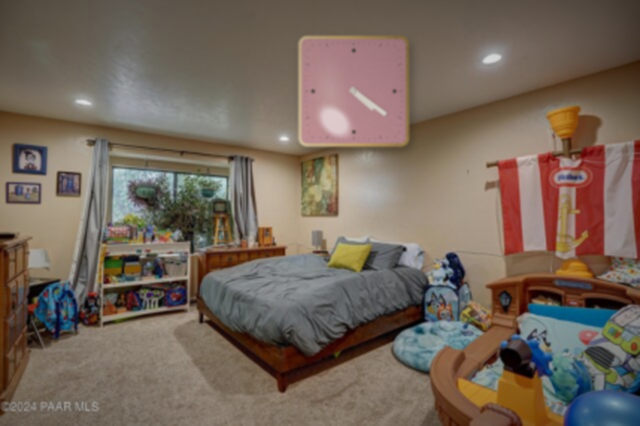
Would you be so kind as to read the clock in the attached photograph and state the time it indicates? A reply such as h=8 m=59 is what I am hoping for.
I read h=4 m=21
